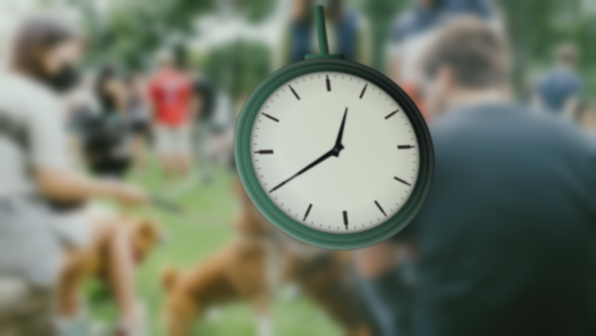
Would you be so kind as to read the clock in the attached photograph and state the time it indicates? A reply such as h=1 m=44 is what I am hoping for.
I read h=12 m=40
